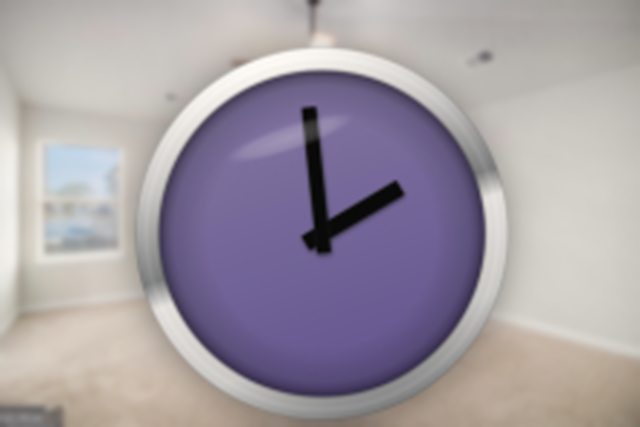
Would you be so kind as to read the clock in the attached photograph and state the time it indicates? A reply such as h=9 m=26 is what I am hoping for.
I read h=1 m=59
